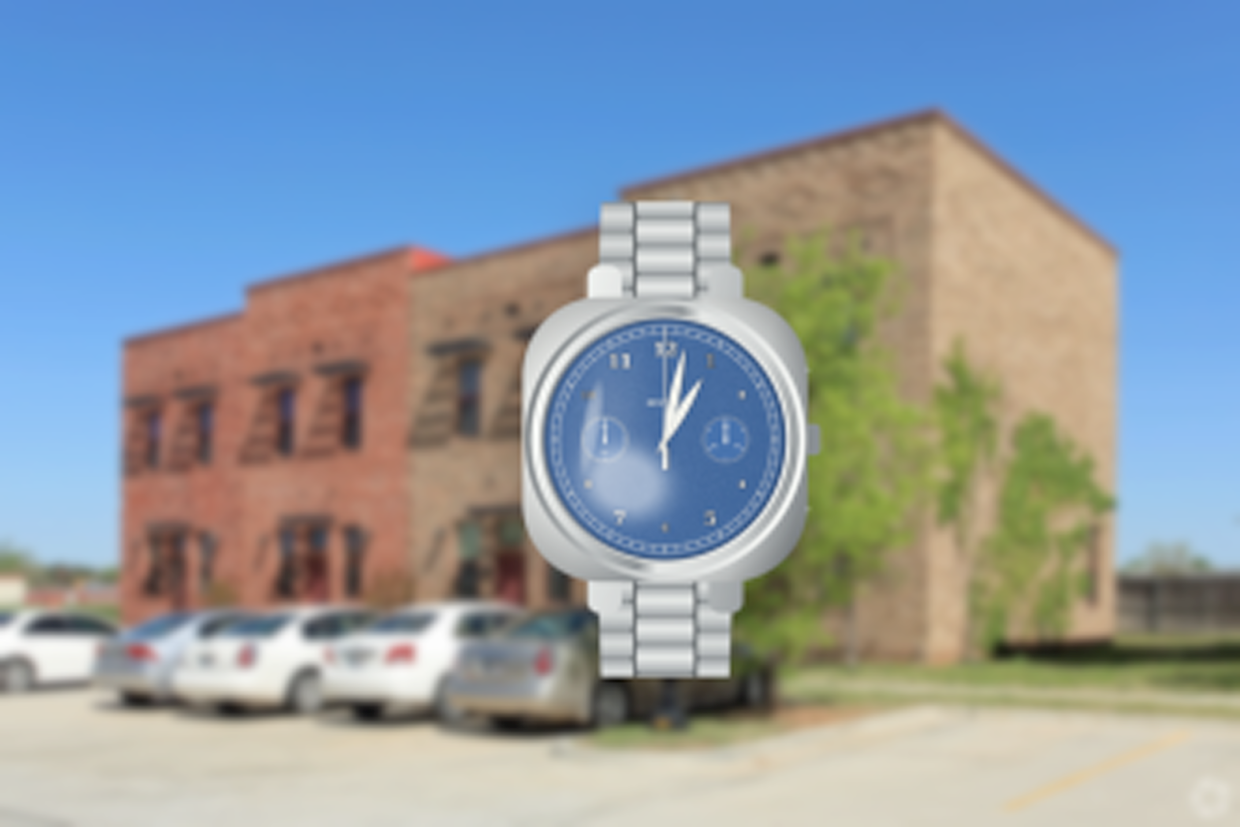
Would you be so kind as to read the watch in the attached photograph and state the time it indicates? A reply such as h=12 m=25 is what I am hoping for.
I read h=1 m=2
